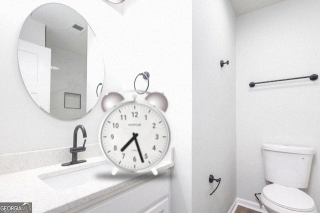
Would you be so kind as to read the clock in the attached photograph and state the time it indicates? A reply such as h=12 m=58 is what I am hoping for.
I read h=7 m=27
